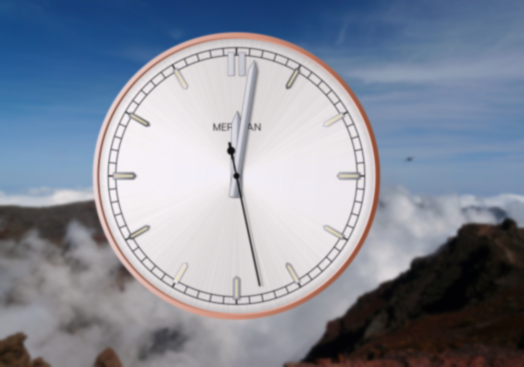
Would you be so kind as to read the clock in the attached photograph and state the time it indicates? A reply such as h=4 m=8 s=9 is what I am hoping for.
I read h=12 m=1 s=28
